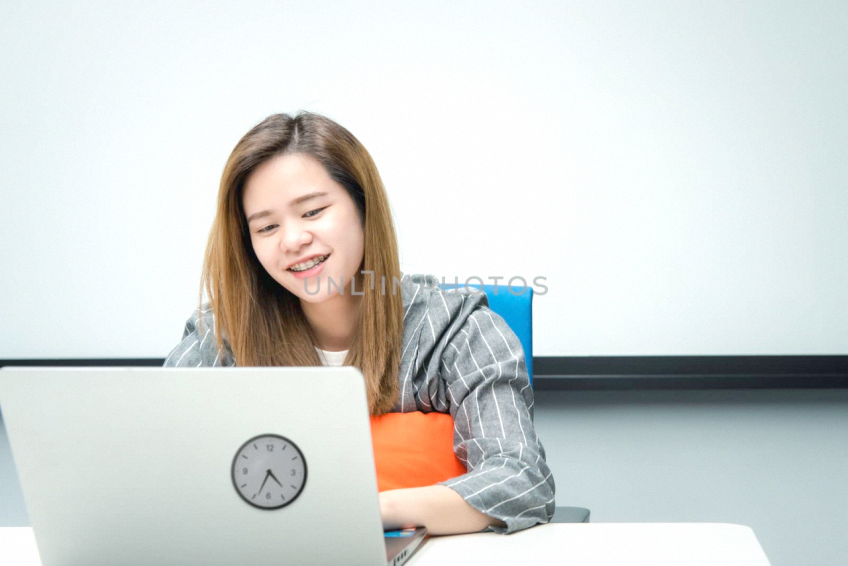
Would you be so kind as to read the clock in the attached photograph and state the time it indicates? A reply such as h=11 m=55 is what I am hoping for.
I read h=4 m=34
